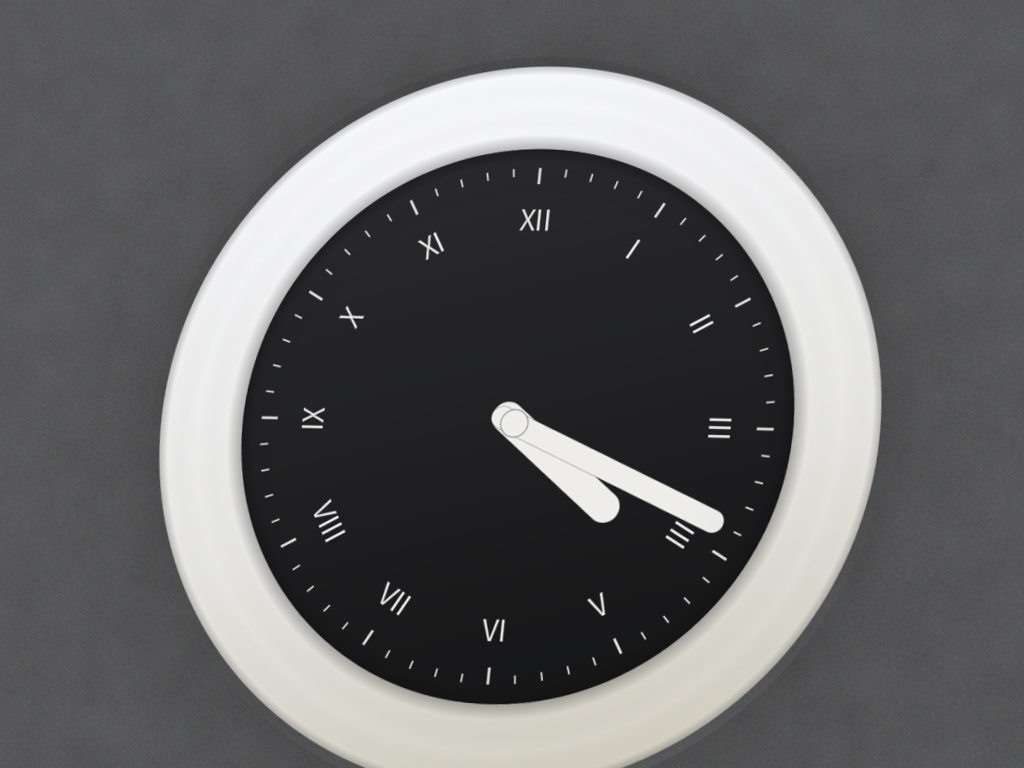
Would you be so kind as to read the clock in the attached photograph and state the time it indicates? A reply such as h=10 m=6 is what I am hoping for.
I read h=4 m=19
